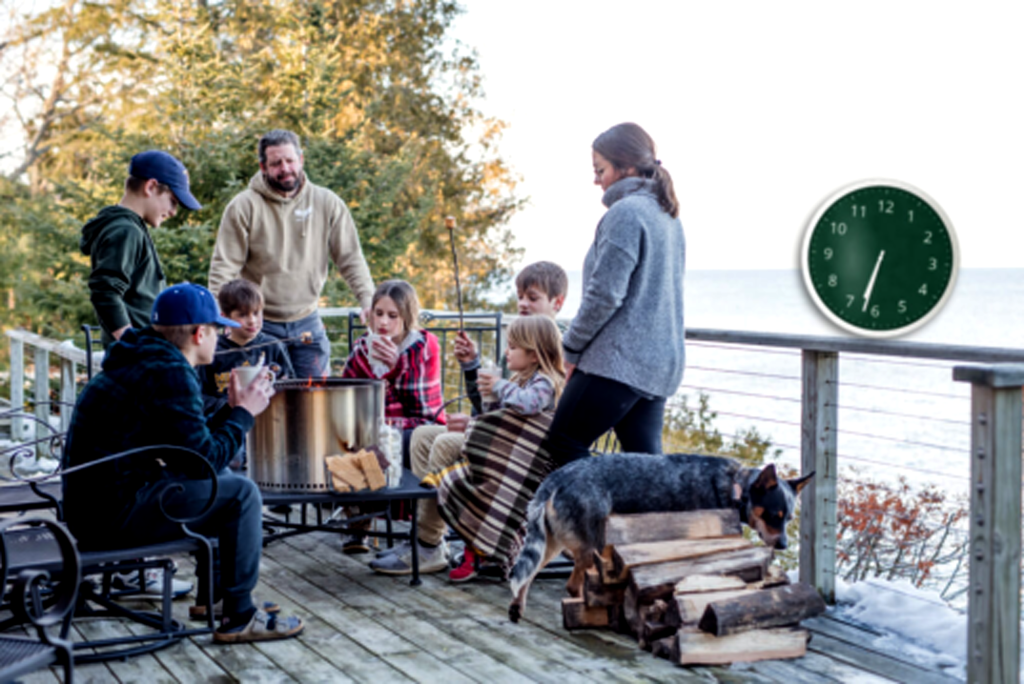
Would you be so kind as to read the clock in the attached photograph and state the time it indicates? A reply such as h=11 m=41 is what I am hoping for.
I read h=6 m=32
